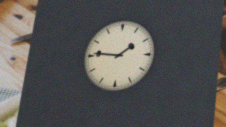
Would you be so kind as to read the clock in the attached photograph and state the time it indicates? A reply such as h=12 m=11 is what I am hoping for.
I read h=1 m=46
